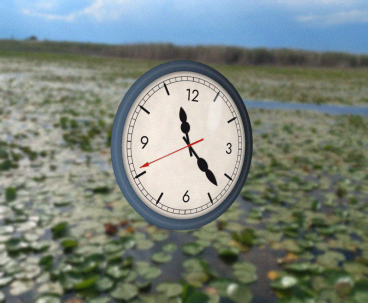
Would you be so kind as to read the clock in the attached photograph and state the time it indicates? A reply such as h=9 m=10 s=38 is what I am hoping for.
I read h=11 m=22 s=41
